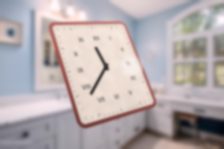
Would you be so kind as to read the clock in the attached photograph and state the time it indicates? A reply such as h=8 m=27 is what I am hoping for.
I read h=11 m=38
